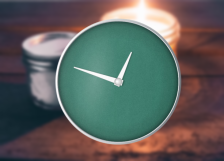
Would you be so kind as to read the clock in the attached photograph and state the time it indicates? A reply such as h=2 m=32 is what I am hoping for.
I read h=12 m=48
